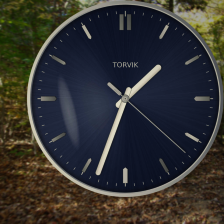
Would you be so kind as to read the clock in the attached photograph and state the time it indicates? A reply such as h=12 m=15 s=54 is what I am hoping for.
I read h=1 m=33 s=22
